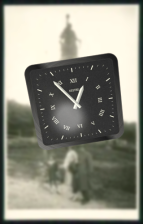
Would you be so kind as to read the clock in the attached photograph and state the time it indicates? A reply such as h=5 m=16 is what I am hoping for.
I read h=12 m=54
